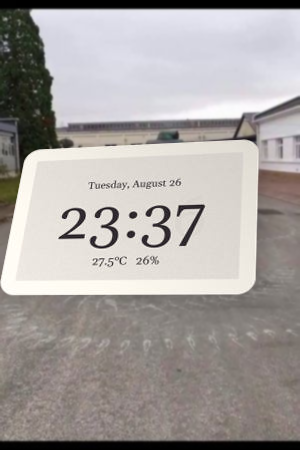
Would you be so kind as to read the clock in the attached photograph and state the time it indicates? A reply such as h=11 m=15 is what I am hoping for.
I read h=23 m=37
